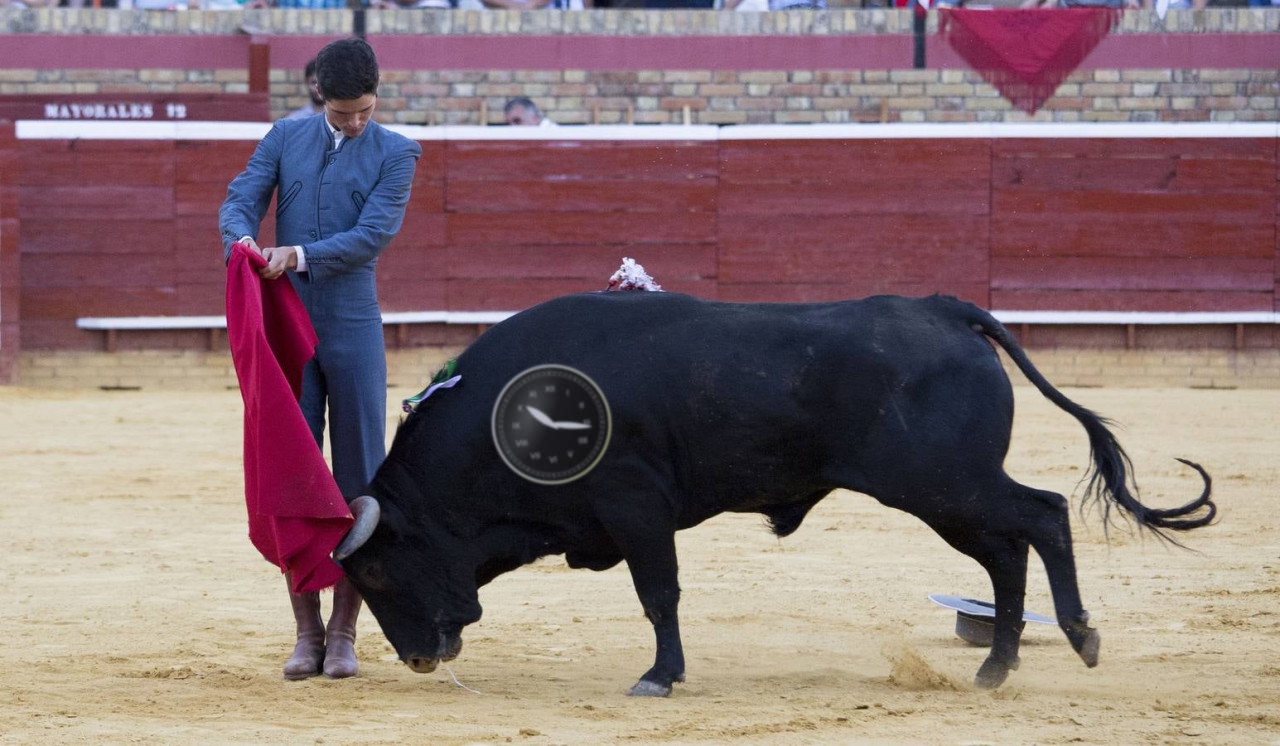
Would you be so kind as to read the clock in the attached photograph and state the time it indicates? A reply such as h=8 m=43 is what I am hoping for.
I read h=10 m=16
